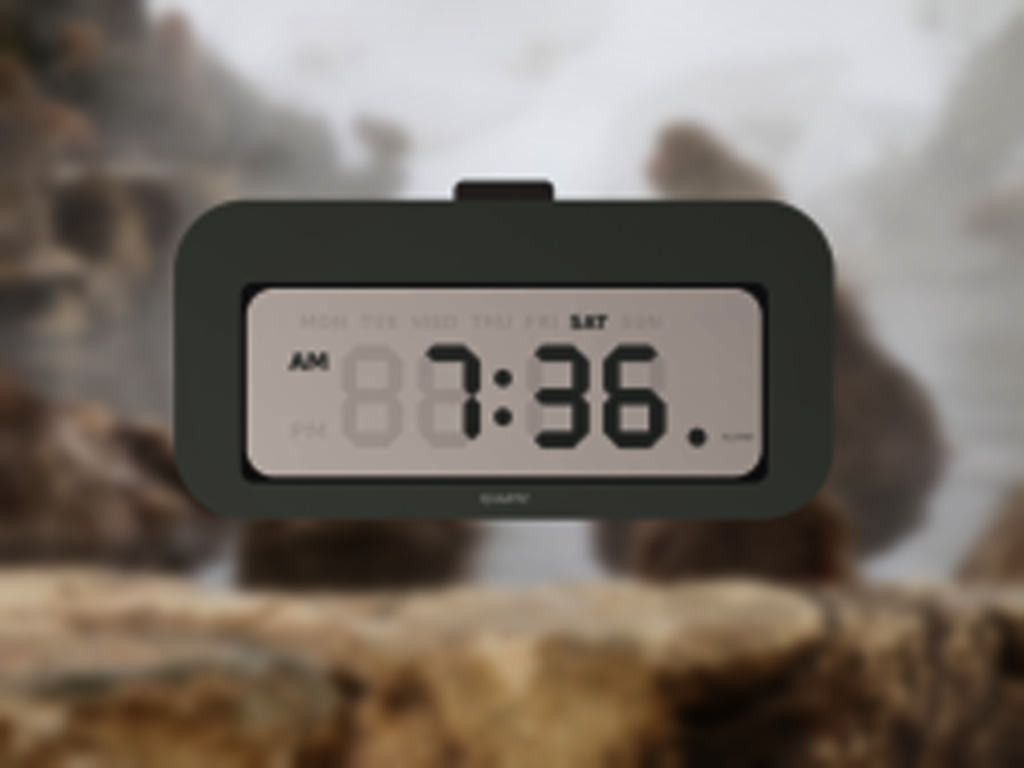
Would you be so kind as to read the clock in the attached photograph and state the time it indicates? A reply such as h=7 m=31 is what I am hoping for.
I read h=7 m=36
